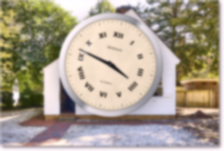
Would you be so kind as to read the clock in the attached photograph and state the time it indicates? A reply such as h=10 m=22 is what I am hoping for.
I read h=3 m=47
